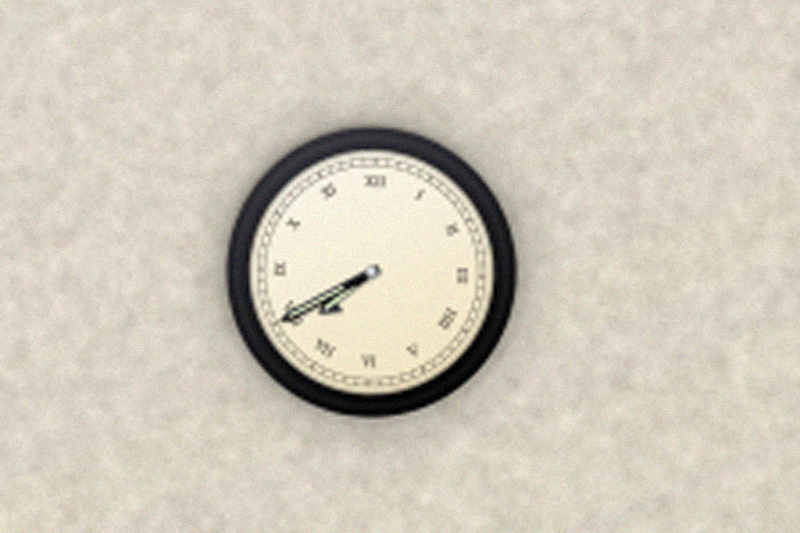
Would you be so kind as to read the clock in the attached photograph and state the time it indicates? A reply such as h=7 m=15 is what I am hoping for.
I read h=7 m=40
